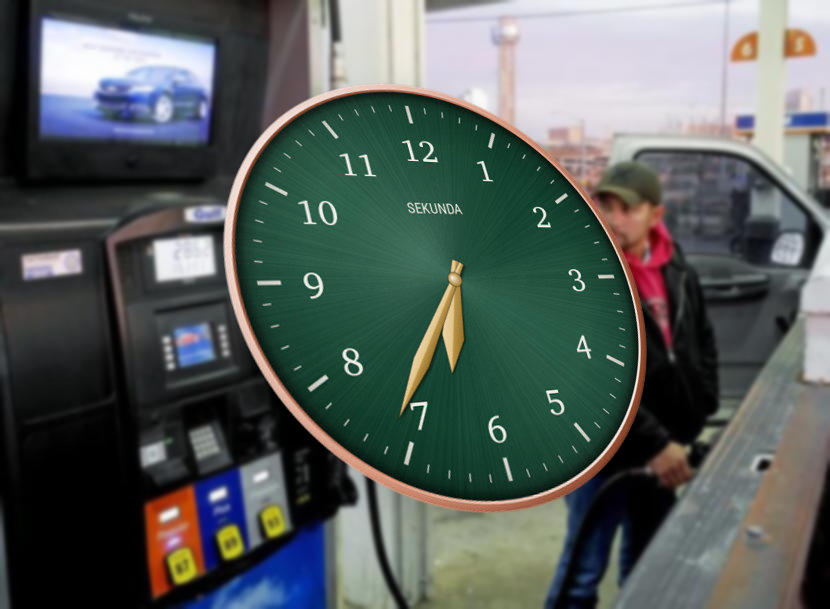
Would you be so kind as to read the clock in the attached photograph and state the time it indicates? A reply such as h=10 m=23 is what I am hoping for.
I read h=6 m=36
